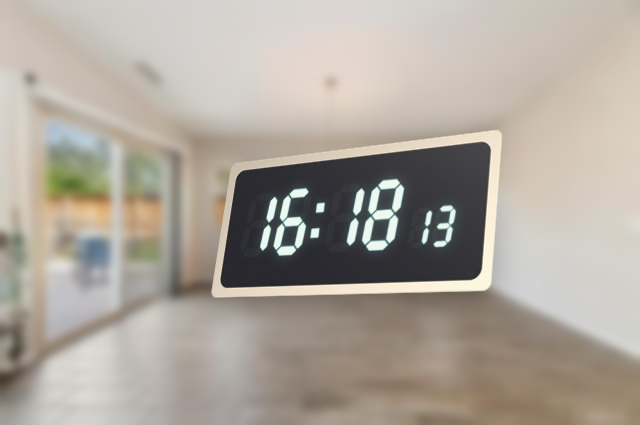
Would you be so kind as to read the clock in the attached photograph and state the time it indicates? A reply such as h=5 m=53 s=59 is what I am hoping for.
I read h=16 m=18 s=13
